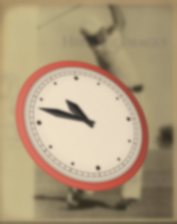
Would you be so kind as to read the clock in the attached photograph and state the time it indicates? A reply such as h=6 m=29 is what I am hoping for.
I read h=10 m=48
